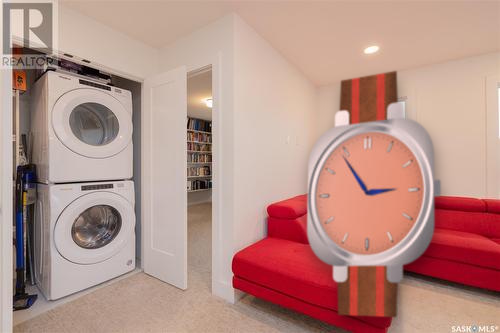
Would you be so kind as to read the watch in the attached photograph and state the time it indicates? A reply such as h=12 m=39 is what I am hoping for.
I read h=2 m=54
